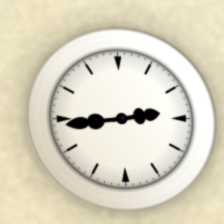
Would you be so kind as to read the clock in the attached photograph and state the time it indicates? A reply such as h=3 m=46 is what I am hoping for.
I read h=2 m=44
